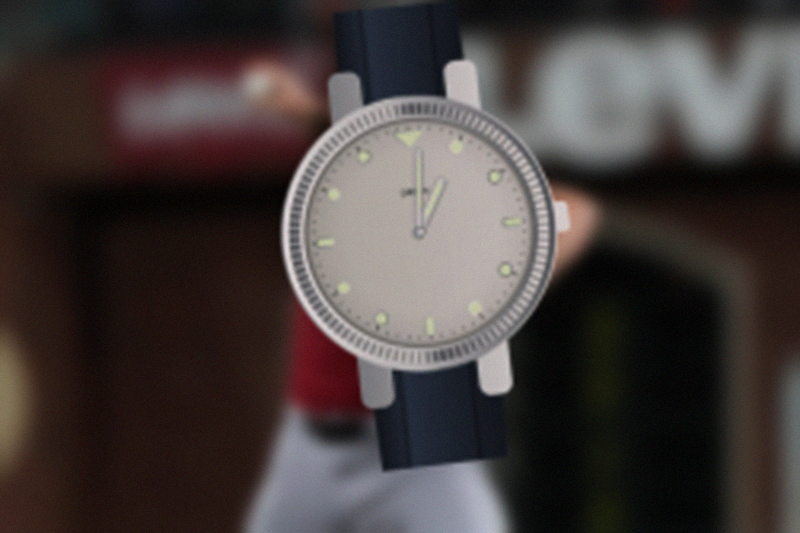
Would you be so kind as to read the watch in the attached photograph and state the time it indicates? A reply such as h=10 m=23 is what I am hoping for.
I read h=1 m=1
